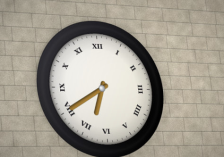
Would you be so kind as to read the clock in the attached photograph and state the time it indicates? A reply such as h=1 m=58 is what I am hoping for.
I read h=6 m=40
